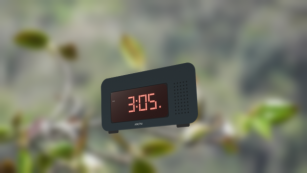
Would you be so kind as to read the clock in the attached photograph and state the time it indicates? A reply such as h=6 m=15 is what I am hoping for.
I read h=3 m=5
